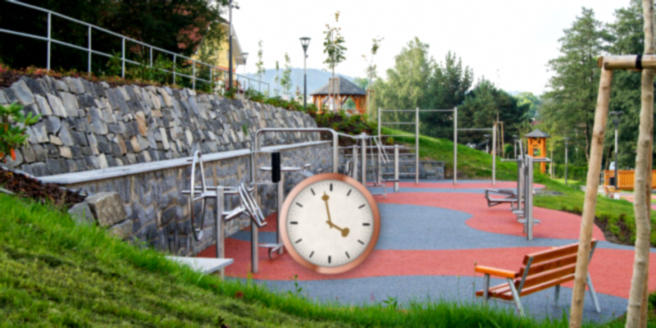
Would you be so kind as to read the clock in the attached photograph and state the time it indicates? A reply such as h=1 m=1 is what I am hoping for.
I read h=3 m=58
